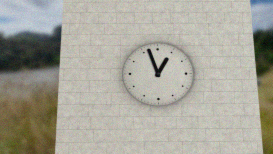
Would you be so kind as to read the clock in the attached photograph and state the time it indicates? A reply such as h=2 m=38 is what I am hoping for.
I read h=12 m=57
